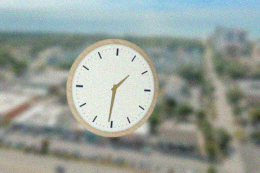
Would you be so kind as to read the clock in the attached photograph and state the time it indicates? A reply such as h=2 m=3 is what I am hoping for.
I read h=1 m=31
